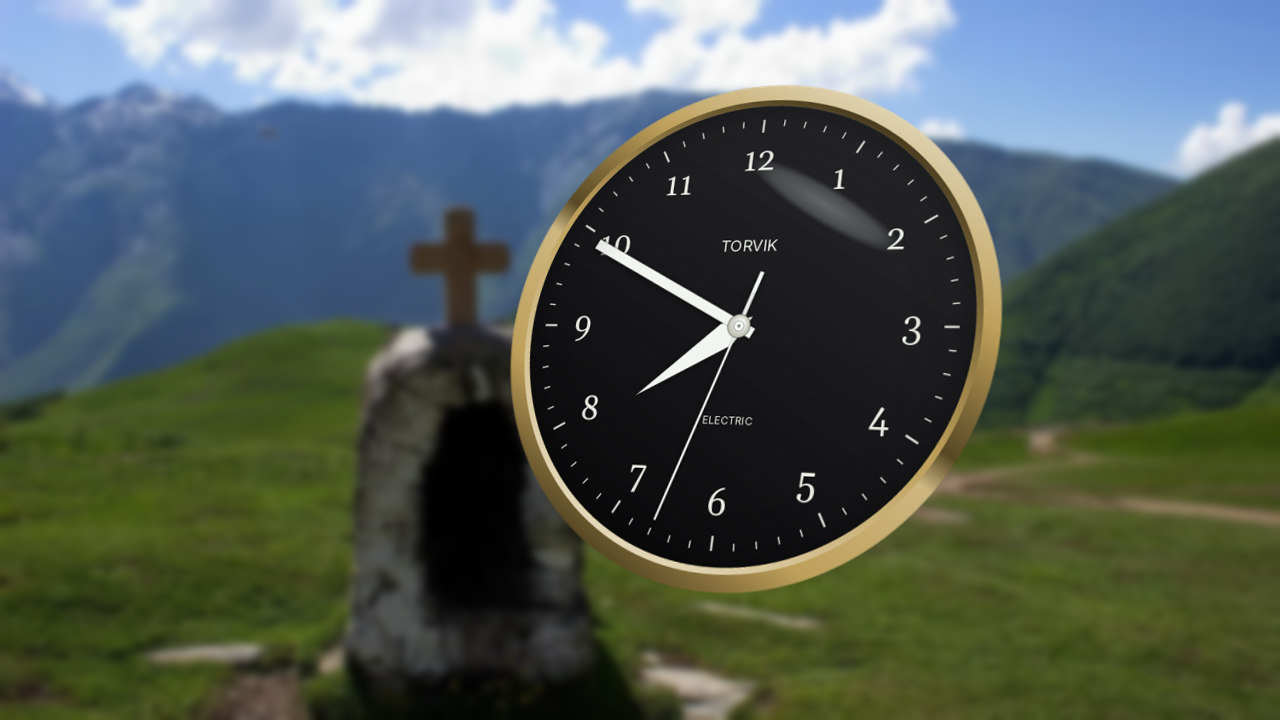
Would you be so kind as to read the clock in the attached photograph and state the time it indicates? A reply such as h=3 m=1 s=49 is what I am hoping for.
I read h=7 m=49 s=33
